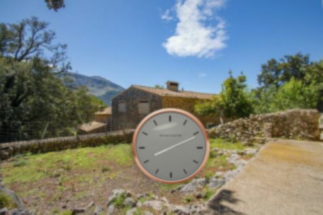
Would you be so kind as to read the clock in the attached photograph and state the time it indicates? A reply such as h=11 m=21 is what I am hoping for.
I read h=8 m=11
